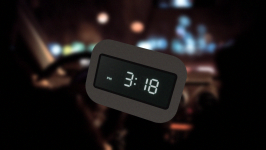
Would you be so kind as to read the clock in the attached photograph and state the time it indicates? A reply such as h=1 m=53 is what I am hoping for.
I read h=3 m=18
